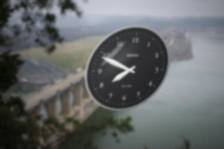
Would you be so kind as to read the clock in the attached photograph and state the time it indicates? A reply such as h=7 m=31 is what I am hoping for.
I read h=7 m=49
